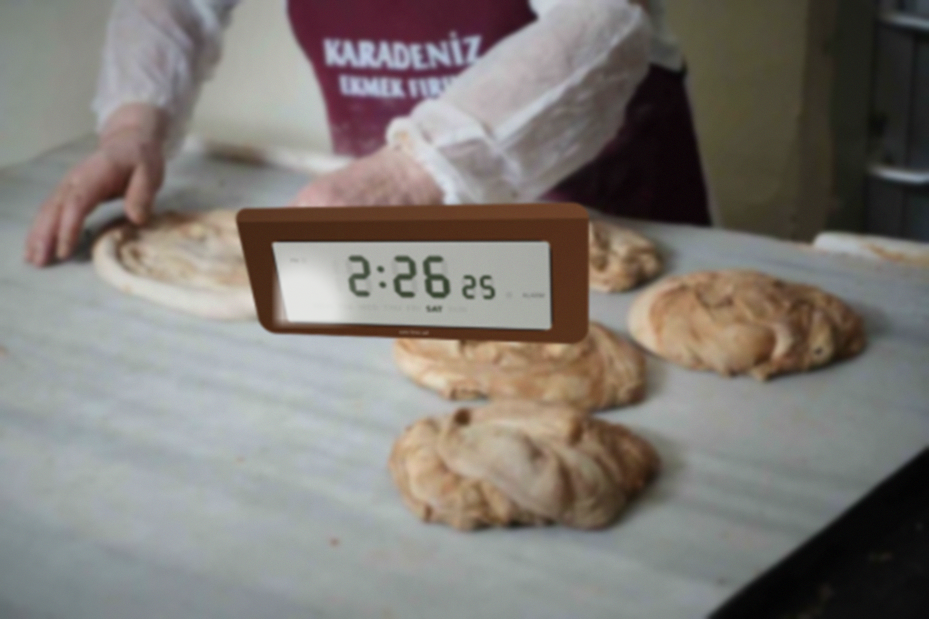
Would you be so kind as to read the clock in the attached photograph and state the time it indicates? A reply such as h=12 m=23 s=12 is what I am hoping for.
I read h=2 m=26 s=25
